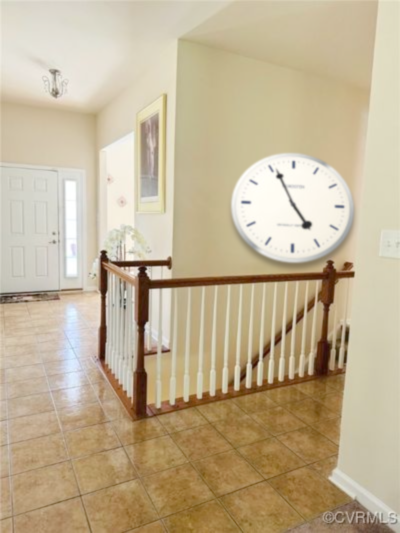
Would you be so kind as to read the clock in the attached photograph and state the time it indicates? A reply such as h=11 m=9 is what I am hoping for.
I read h=4 m=56
